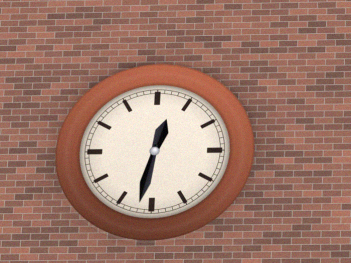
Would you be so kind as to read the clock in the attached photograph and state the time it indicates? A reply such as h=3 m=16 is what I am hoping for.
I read h=12 m=32
